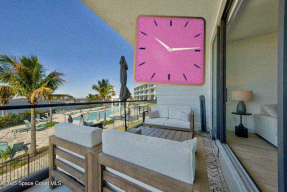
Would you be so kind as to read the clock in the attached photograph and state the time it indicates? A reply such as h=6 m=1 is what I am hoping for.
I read h=10 m=14
